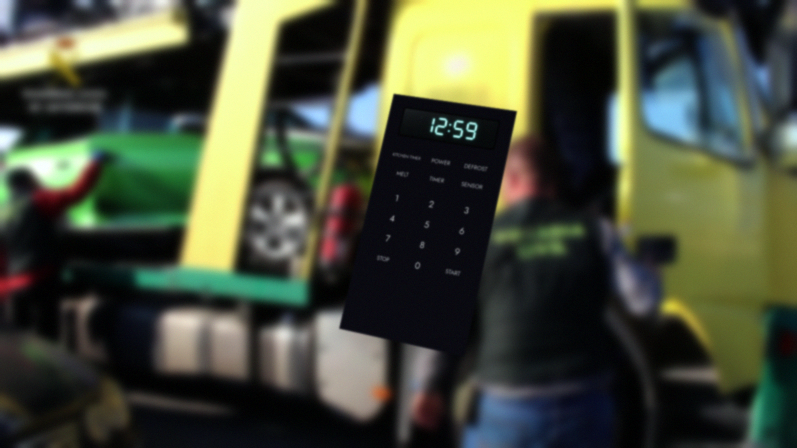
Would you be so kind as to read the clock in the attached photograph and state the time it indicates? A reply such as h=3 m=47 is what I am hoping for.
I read h=12 m=59
